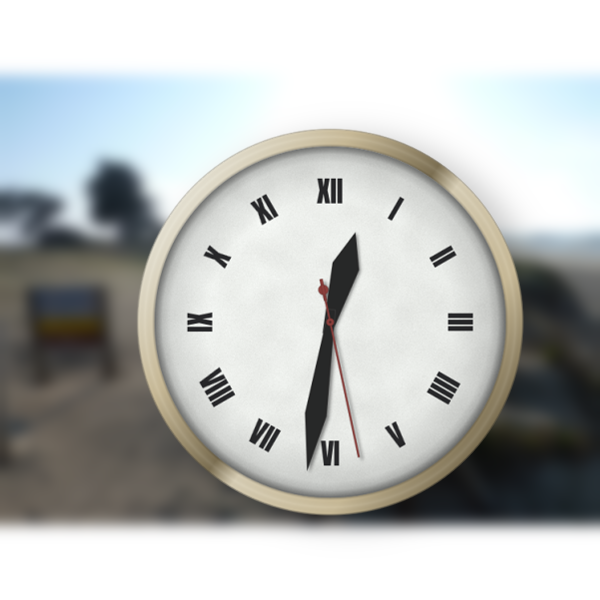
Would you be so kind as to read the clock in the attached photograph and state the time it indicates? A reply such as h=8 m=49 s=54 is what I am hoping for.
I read h=12 m=31 s=28
